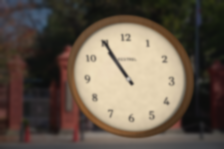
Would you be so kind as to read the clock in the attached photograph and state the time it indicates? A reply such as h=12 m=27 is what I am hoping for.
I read h=10 m=55
